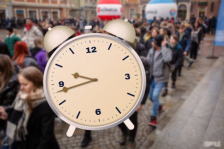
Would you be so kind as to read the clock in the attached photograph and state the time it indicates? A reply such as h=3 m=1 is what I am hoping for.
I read h=9 m=43
